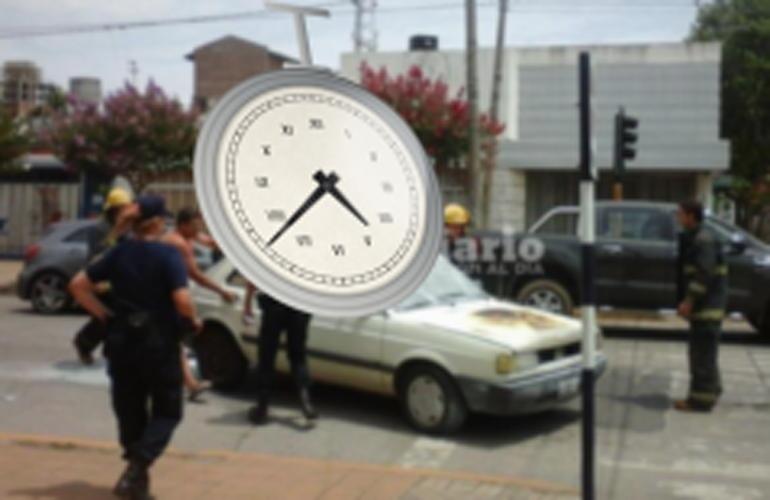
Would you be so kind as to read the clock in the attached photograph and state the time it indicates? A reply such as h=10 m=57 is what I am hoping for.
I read h=4 m=38
